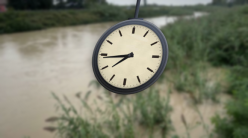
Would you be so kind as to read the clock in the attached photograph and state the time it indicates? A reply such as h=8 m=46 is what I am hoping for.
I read h=7 m=44
